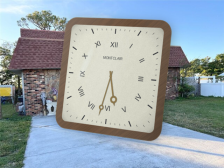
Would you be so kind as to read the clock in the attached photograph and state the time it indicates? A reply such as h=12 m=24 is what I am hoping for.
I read h=5 m=32
